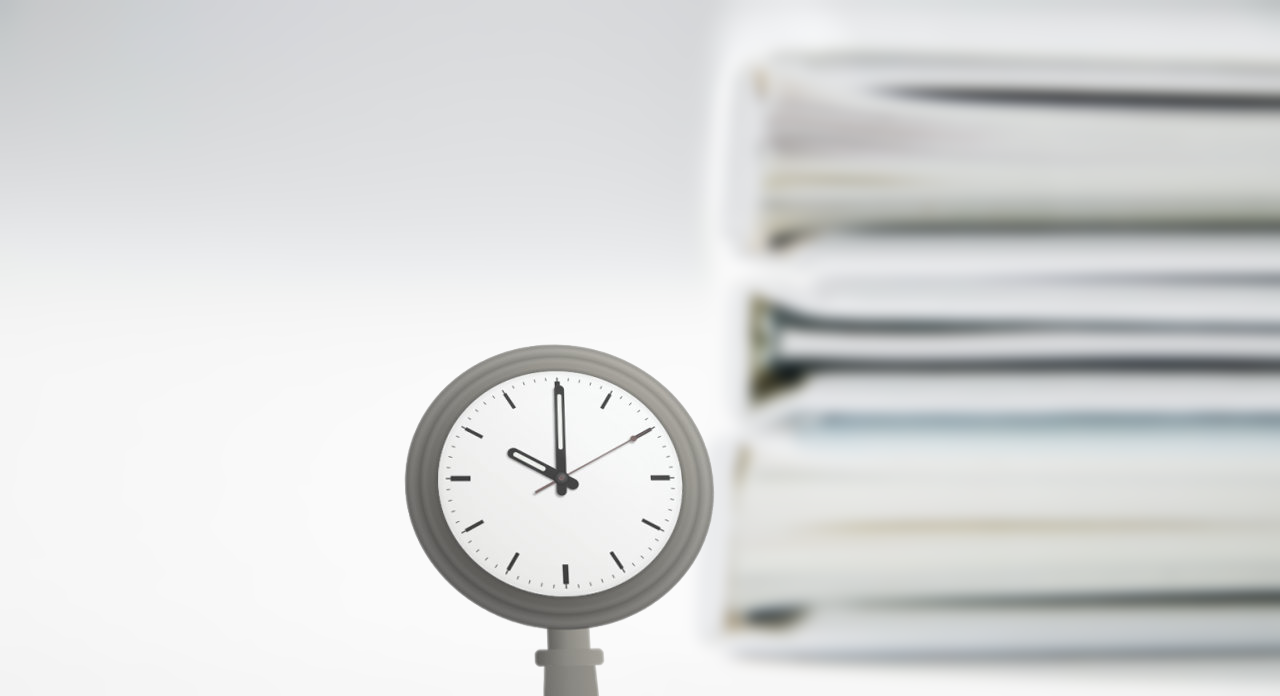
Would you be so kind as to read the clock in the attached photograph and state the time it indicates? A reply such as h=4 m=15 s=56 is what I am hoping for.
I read h=10 m=0 s=10
